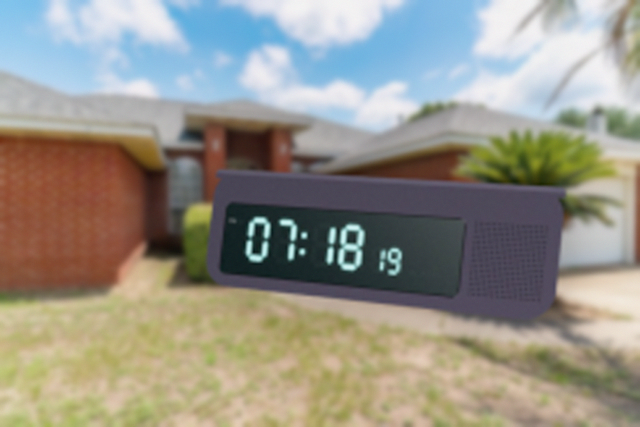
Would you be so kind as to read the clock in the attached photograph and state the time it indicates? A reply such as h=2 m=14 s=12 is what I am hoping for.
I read h=7 m=18 s=19
